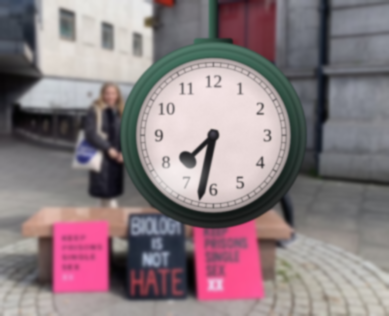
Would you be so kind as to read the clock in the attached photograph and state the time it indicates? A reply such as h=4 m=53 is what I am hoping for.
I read h=7 m=32
